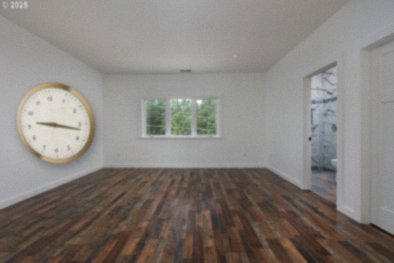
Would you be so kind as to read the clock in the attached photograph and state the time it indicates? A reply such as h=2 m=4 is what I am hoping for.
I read h=9 m=17
